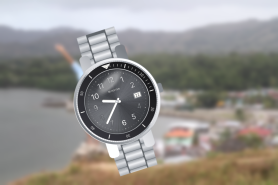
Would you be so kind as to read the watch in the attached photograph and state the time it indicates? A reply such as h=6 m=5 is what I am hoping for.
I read h=9 m=37
